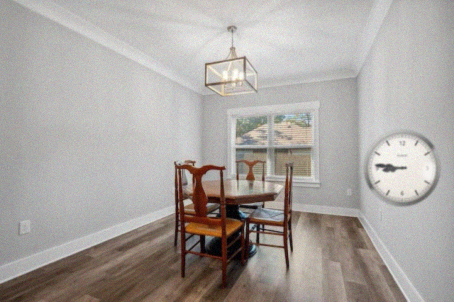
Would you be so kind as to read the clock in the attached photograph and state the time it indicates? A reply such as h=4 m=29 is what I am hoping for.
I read h=8 m=46
